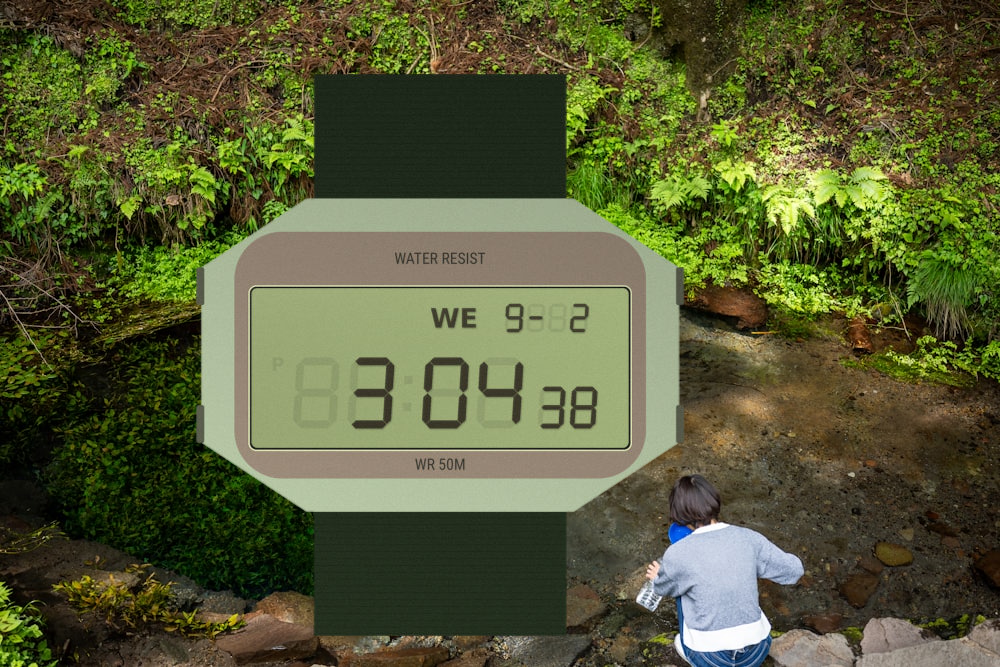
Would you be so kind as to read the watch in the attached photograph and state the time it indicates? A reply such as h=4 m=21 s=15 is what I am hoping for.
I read h=3 m=4 s=38
